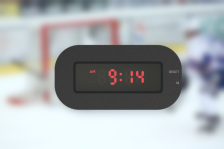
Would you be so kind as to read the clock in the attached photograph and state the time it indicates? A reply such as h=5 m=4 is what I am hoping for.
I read h=9 m=14
